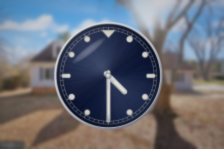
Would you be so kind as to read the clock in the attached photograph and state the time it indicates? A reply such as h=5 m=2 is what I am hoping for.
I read h=4 m=30
